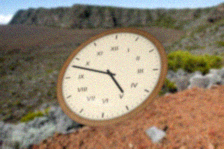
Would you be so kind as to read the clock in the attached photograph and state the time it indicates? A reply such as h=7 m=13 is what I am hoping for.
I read h=4 m=48
